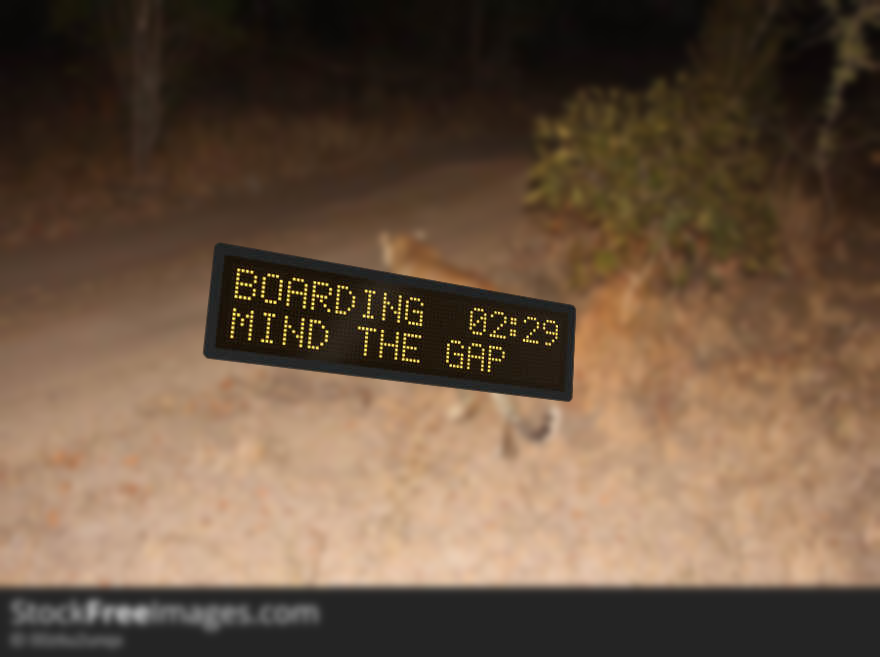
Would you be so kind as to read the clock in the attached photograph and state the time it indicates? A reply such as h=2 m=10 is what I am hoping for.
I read h=2 m=29
